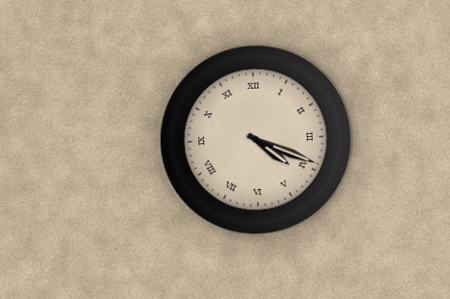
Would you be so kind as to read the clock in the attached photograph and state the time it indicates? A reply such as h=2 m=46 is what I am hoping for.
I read h=4 m=19
